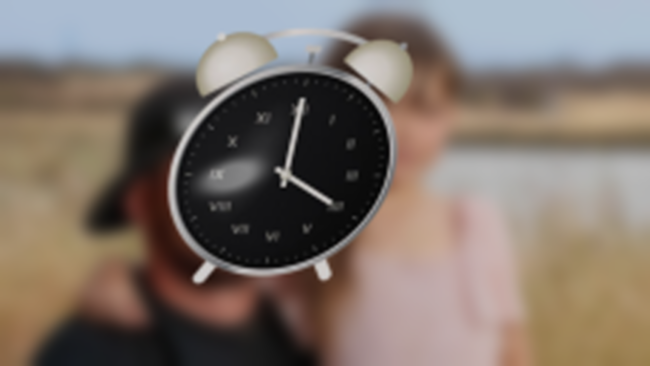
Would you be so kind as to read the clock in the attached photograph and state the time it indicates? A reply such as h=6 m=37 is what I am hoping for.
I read h=4 m=0
